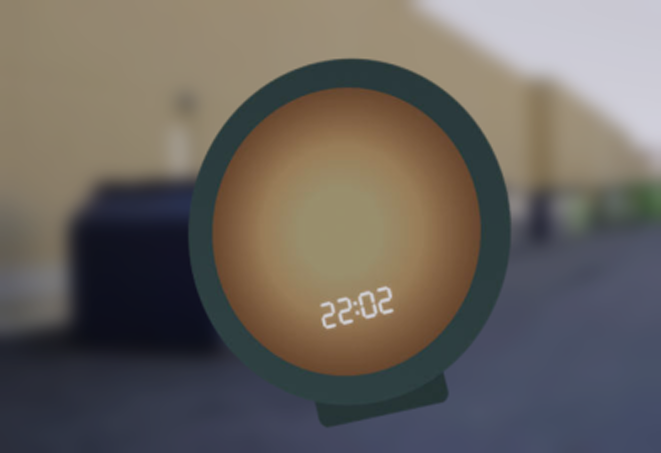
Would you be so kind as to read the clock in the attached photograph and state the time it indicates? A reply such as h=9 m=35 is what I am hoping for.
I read h=22 m=2
